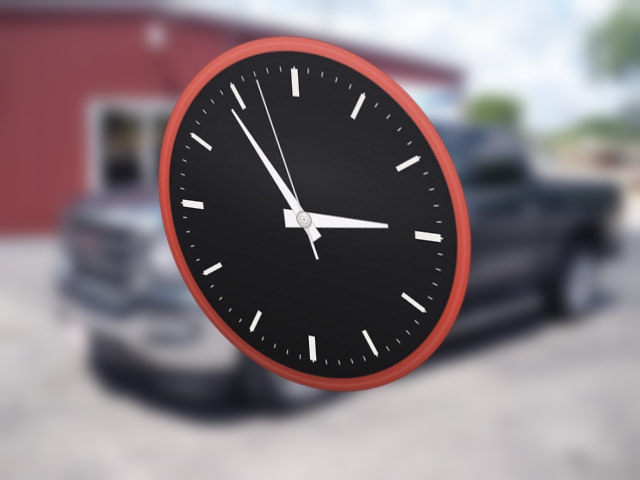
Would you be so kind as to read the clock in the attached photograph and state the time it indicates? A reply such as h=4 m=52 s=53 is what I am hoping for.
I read h=2 m=53 s=57
